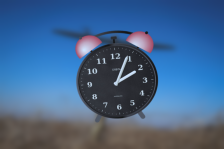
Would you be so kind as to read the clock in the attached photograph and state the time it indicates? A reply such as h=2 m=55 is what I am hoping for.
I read h=2 m=4
